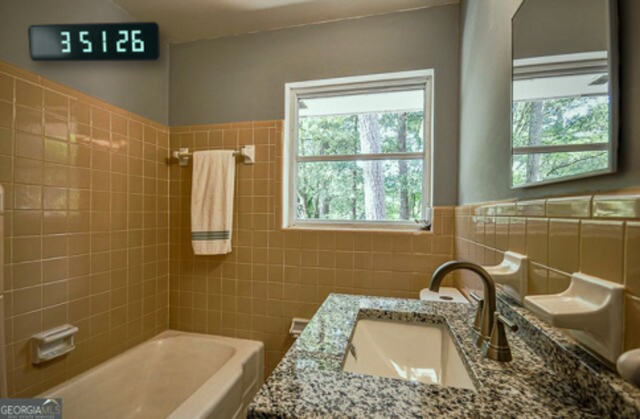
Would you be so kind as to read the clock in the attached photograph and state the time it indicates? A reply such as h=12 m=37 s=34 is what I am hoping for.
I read h=3 m=51 s=26
